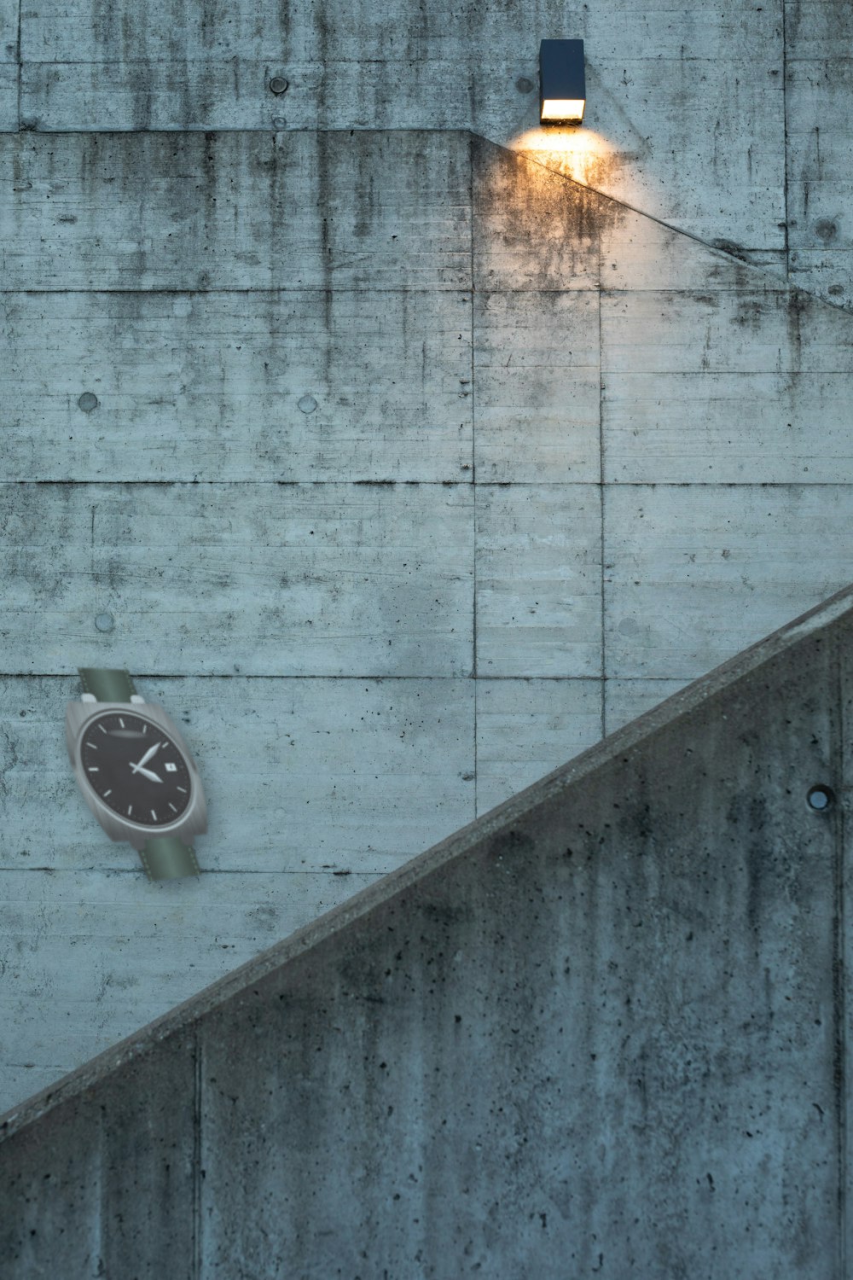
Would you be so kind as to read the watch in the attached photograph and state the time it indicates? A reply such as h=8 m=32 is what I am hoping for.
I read h=4 m=9
